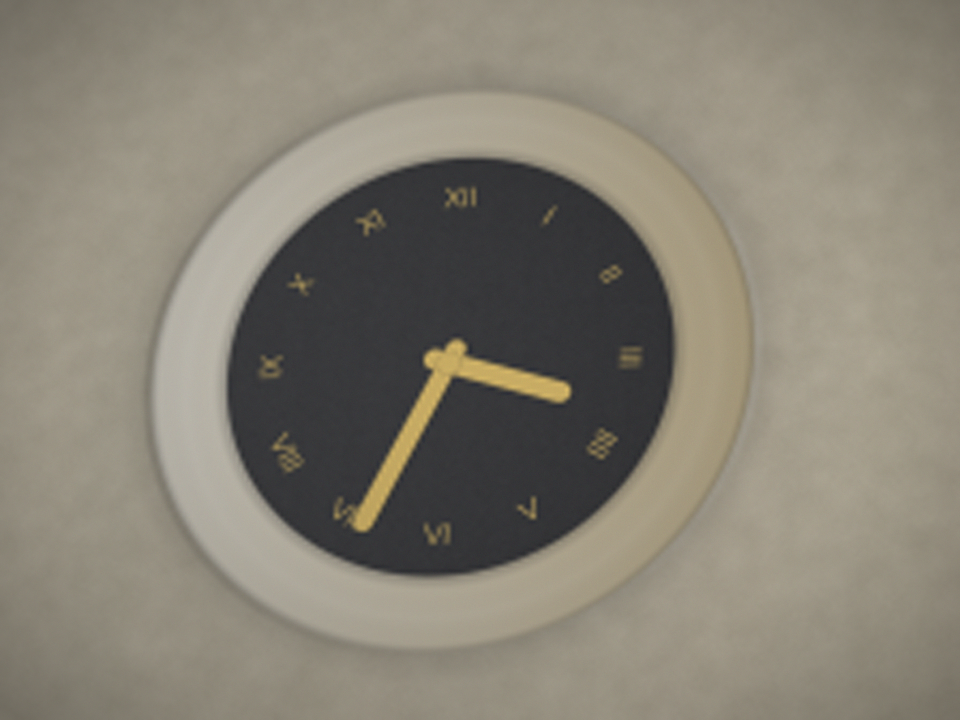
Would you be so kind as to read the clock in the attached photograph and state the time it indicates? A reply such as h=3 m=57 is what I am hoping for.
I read h=3 m=34
